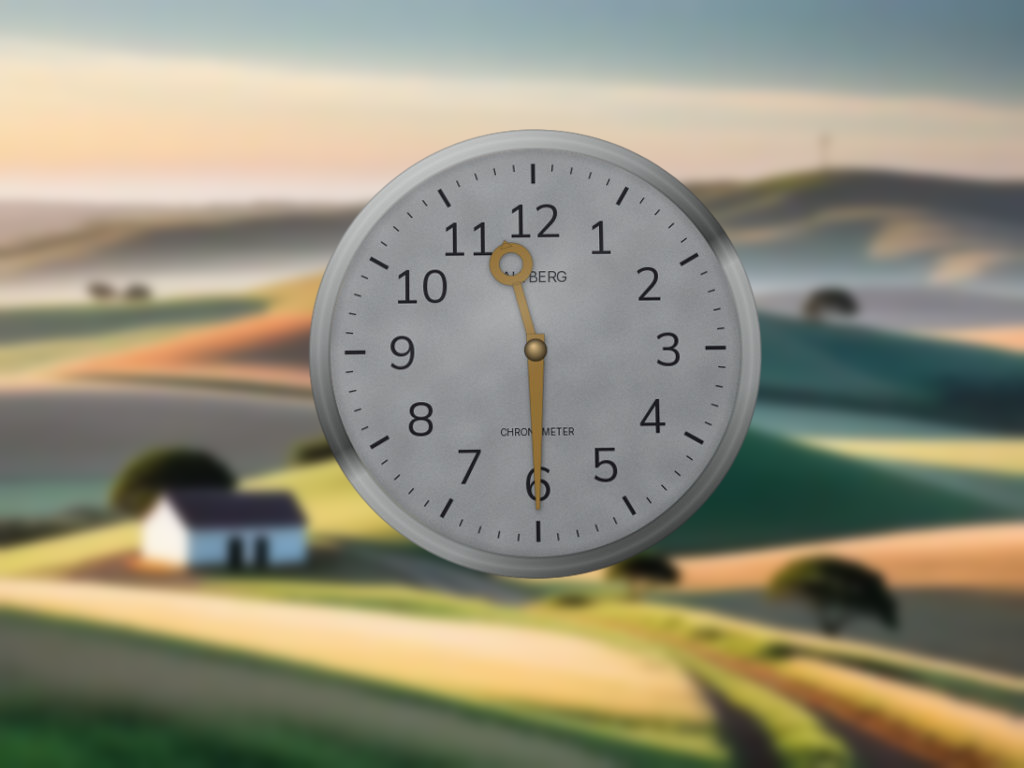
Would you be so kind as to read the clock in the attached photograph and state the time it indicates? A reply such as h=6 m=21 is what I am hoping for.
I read h=11 m=30
